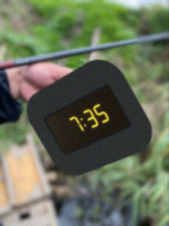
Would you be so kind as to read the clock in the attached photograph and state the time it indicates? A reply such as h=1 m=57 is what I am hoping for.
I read h=7 m=35
